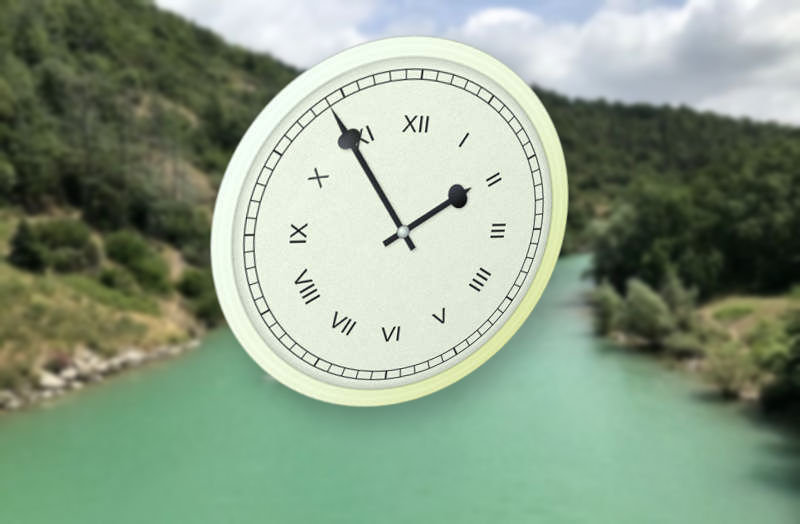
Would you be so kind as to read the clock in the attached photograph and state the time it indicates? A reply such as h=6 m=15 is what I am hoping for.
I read h=1 m=54
